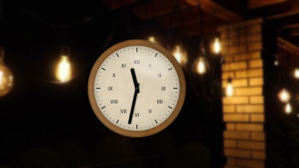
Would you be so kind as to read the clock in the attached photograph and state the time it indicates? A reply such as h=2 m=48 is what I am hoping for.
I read h=11 m=32
